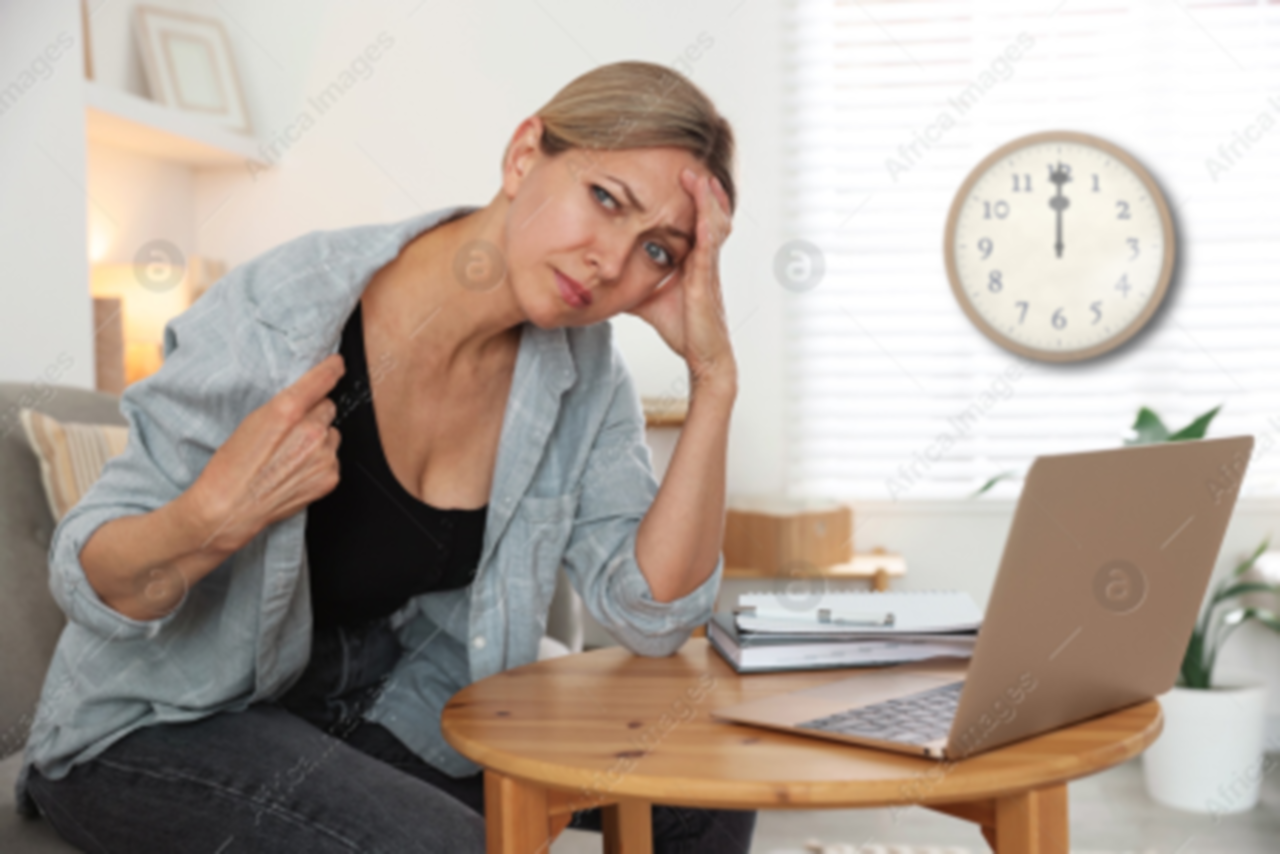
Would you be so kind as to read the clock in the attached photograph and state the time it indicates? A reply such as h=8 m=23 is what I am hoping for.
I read h=12 m=0
